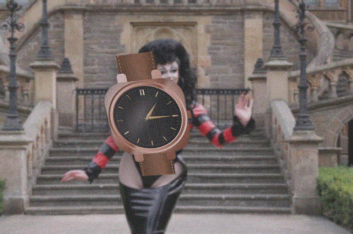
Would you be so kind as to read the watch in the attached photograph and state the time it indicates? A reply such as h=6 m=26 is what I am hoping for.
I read h=1 m=15
